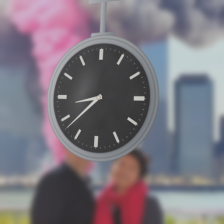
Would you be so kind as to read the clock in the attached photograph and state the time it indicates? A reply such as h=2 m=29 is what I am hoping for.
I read h=8 m=38
